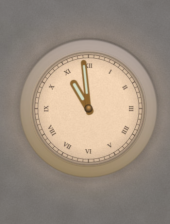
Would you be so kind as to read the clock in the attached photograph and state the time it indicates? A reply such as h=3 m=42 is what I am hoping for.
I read h=10 m=59
